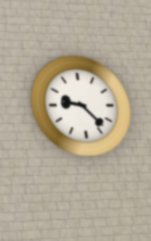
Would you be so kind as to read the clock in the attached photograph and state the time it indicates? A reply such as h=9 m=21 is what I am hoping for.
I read h=9 m=23
